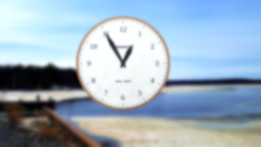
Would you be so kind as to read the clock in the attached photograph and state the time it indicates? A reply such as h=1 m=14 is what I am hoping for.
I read h=12 m=55
